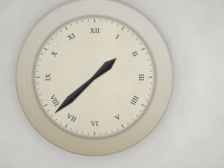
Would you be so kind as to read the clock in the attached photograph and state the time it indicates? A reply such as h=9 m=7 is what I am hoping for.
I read h=1 m=38
